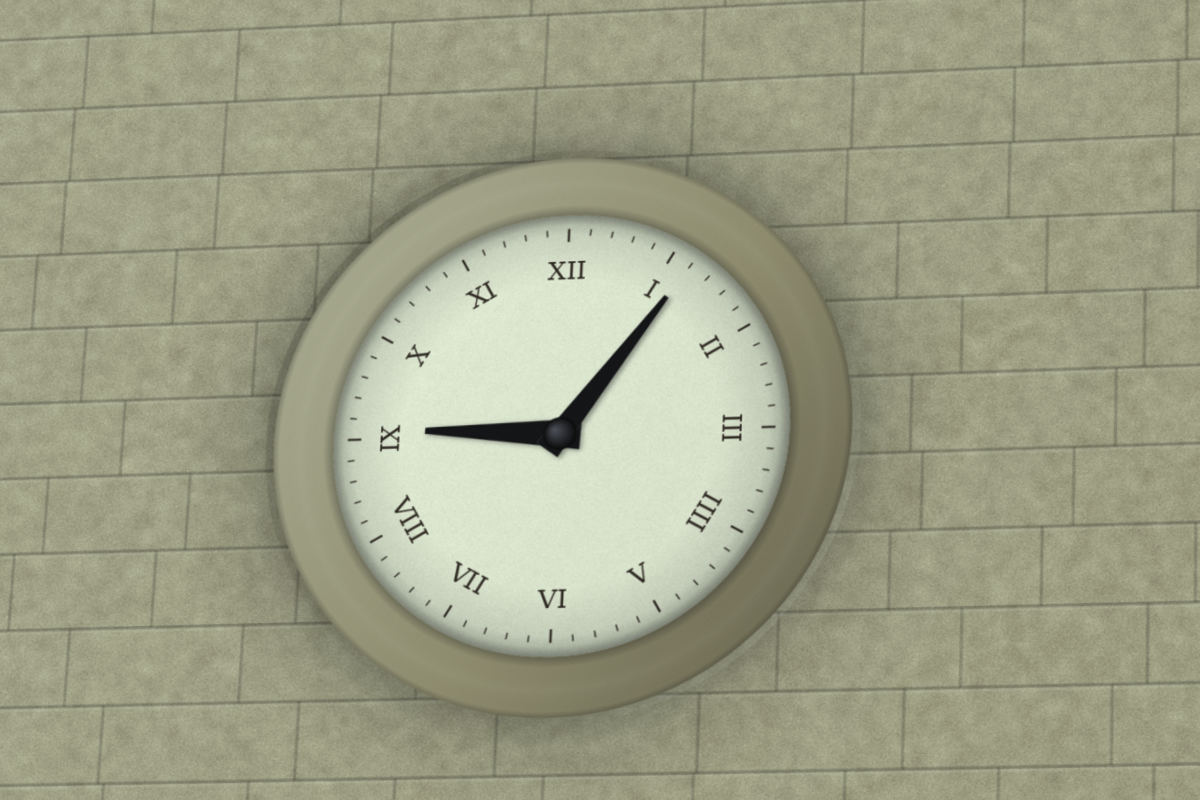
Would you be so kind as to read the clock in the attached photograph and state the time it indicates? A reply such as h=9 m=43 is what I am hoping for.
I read h=9 m=6
